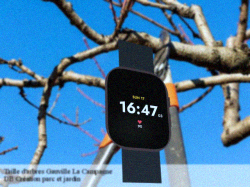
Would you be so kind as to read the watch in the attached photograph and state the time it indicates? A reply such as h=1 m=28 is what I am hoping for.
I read h=16 m=47
